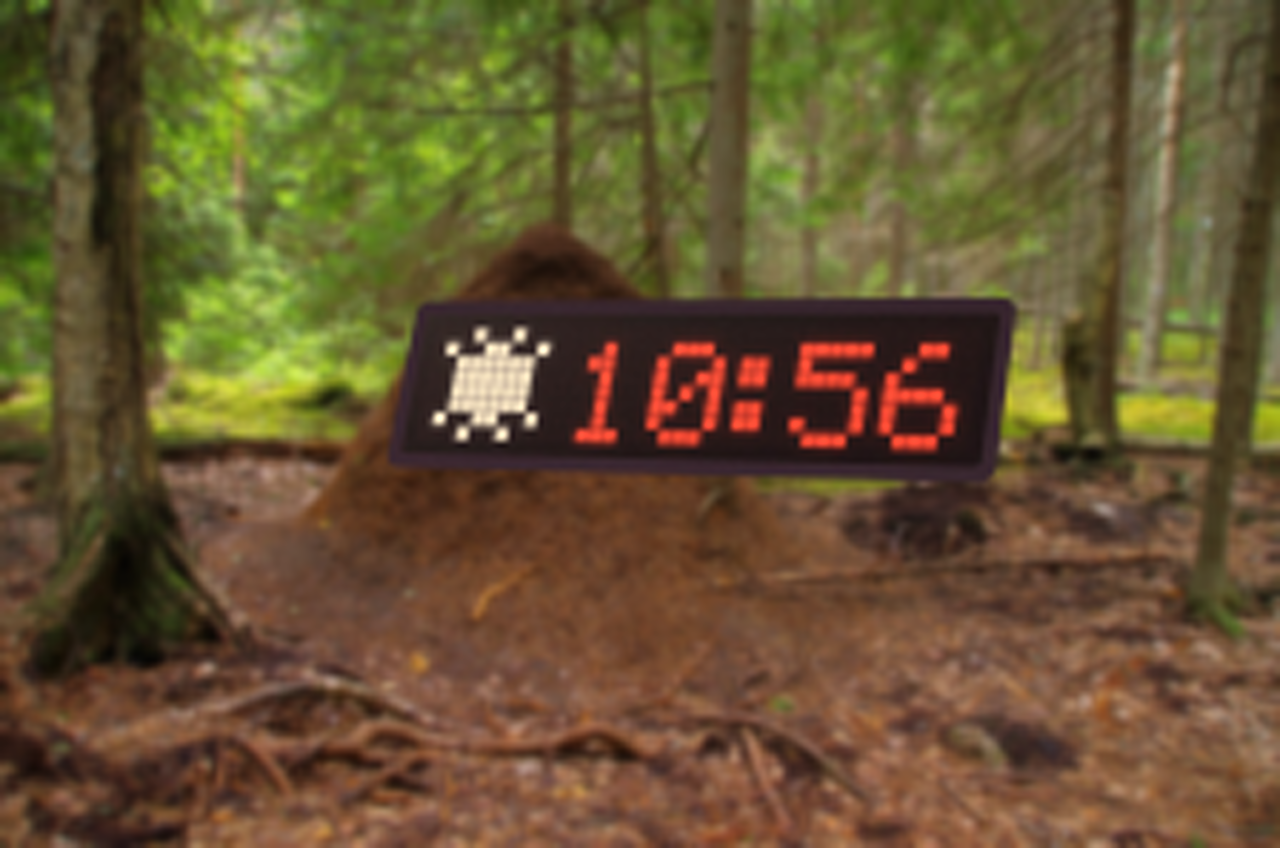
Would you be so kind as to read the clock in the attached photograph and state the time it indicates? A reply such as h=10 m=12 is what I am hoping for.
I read h=10 m=56
